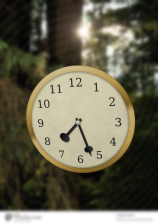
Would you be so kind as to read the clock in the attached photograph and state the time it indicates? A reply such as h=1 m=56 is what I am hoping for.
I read h=7 m=27
